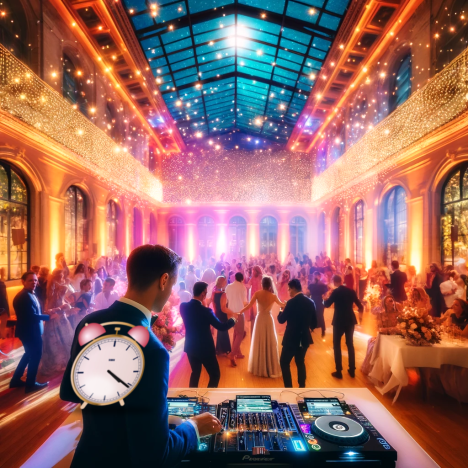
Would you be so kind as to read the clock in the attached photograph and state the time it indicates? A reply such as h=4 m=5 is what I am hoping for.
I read h=4 m=21
